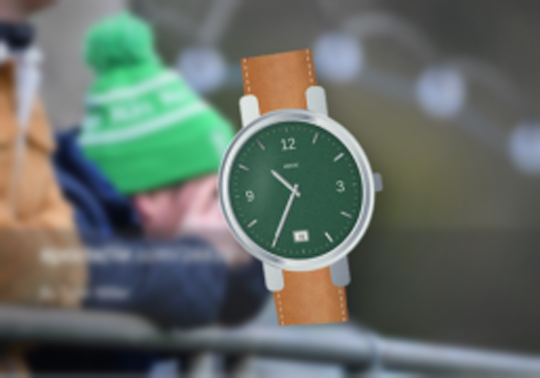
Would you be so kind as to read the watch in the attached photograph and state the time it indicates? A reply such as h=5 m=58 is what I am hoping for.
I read h=10 m=35
